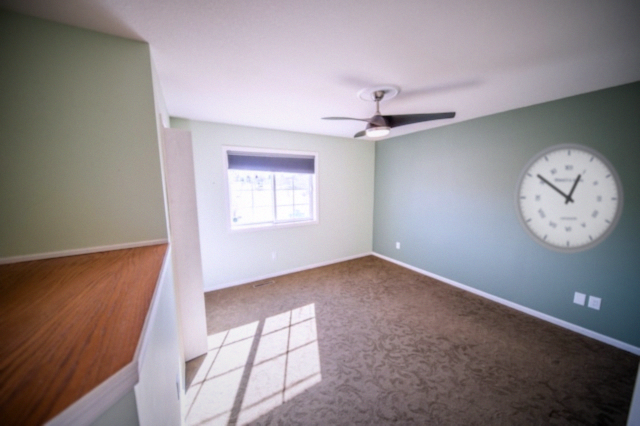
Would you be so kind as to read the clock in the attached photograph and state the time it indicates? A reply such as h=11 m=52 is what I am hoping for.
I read h=12 m=51
